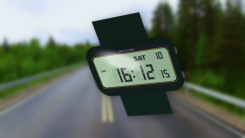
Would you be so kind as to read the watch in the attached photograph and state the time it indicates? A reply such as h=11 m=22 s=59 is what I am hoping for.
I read h=16 m=12 s=15
